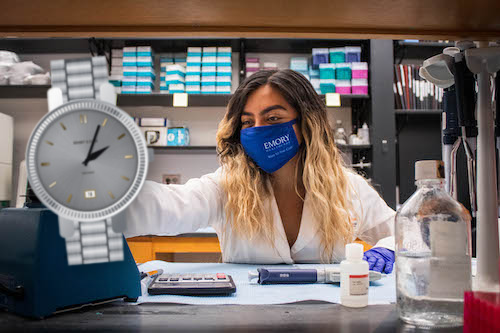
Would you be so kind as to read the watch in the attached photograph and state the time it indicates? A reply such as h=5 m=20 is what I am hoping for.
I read h=2 m=4
